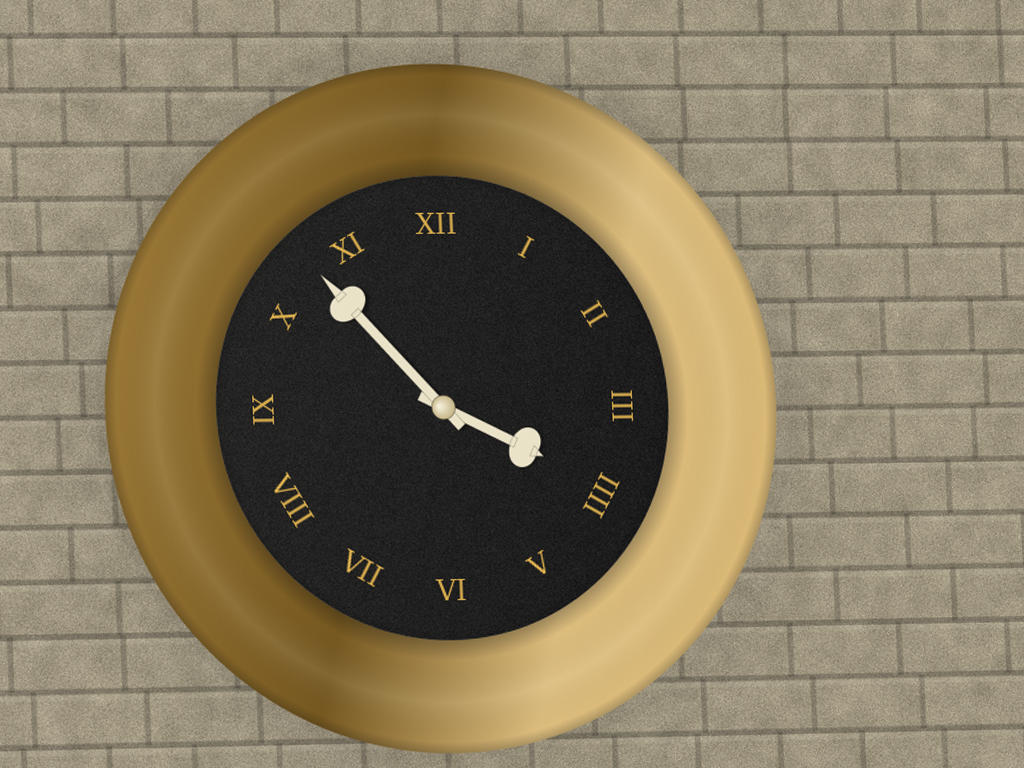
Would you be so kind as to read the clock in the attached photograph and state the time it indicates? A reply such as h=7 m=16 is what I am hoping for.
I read h=3 m=53
